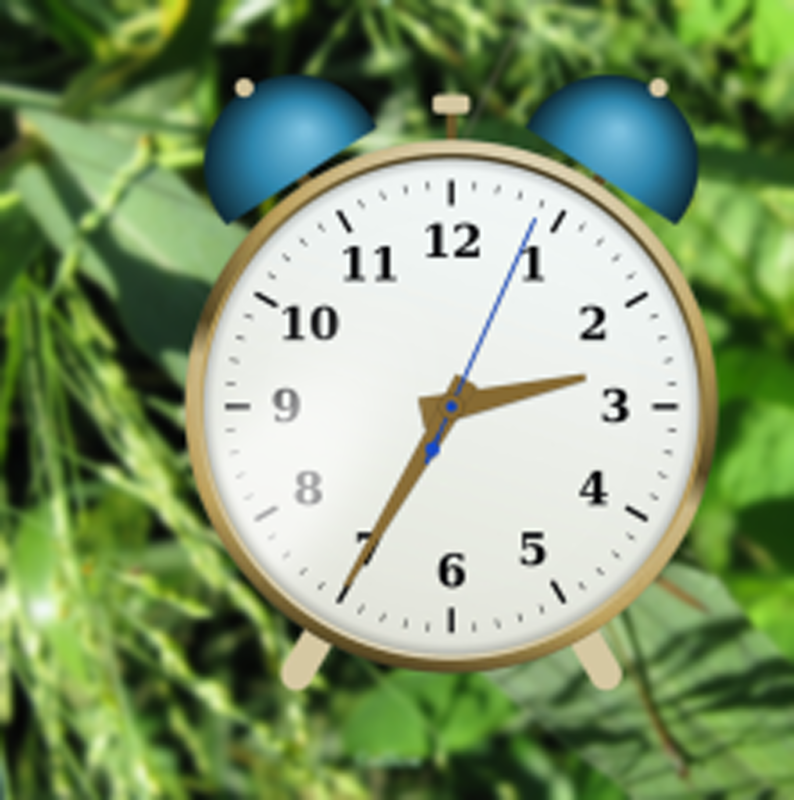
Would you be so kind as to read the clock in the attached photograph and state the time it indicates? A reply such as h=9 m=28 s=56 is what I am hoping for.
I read h=2 m=35 s=4
